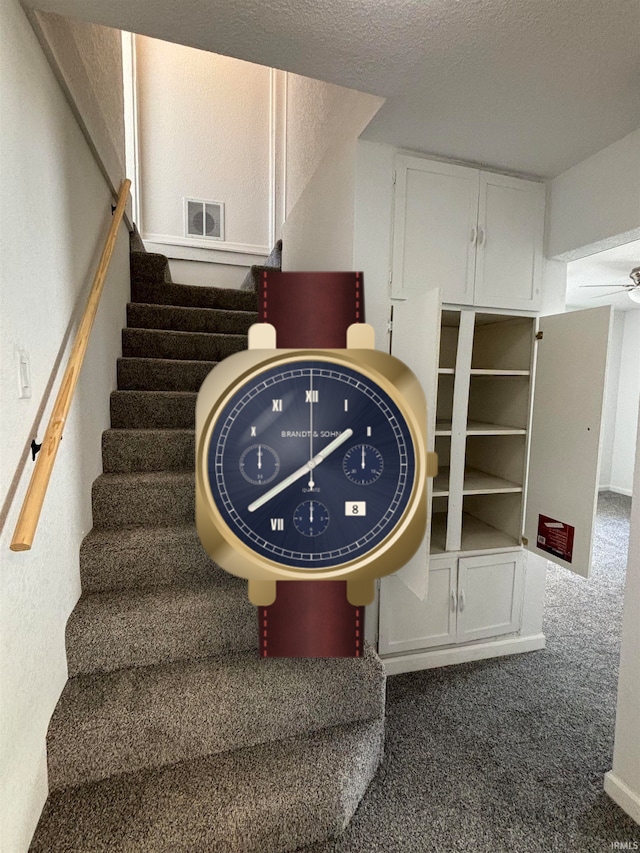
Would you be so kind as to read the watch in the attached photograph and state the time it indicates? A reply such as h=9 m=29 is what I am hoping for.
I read h=1 m=39
